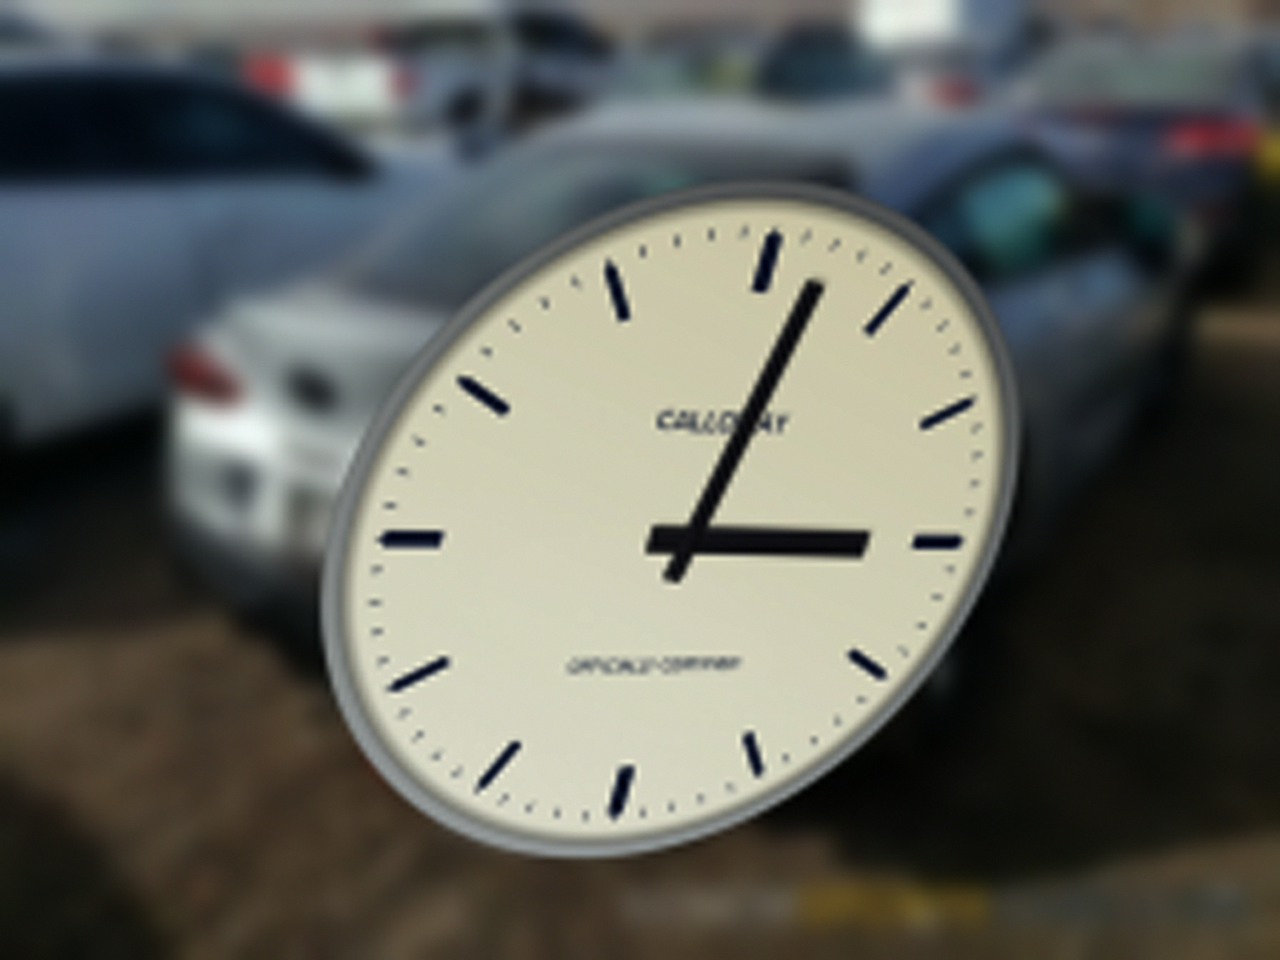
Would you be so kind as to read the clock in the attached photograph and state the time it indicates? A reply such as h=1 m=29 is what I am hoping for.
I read h=3 m=2
